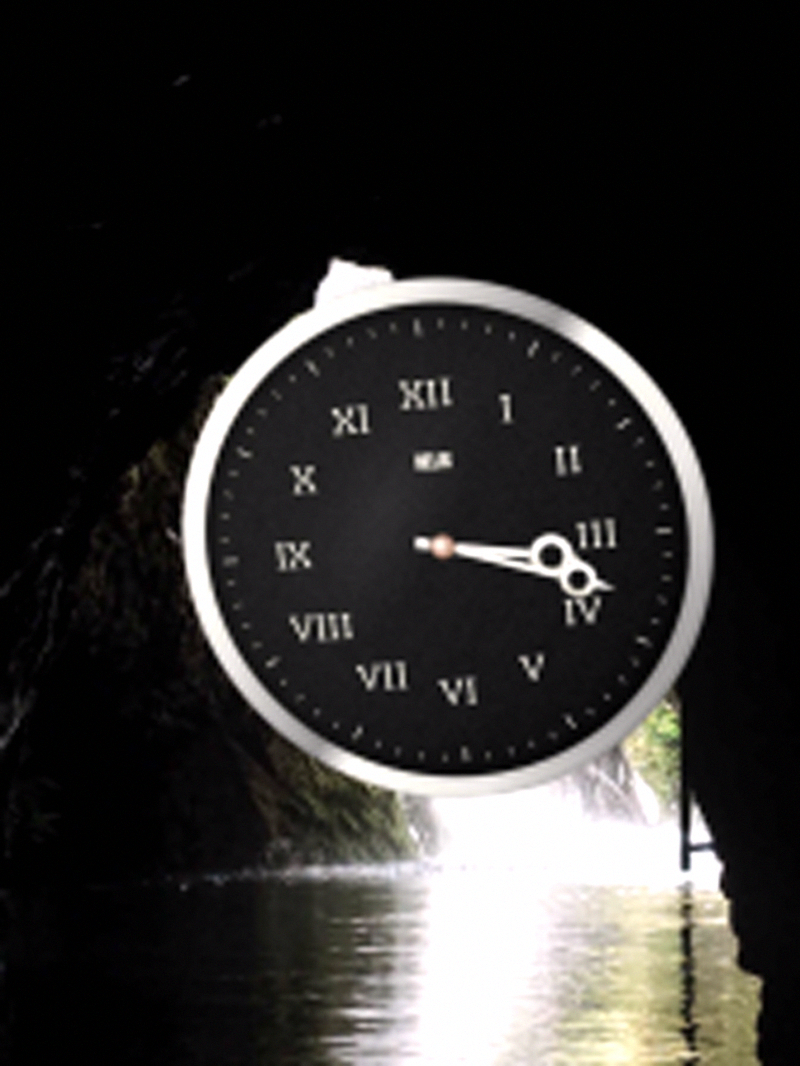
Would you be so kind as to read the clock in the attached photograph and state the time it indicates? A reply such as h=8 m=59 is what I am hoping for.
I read h=3 m=18
